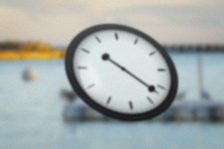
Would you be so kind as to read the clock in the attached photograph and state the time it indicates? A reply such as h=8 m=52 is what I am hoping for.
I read h=10 m=22
